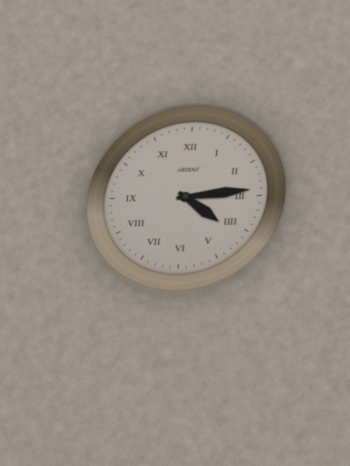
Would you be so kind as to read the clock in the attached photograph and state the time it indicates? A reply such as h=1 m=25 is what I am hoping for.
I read h=4 m=14
